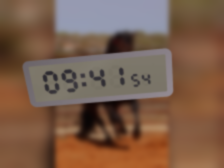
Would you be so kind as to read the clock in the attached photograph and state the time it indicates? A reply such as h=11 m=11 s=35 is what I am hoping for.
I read h=9 m=41 s=54
